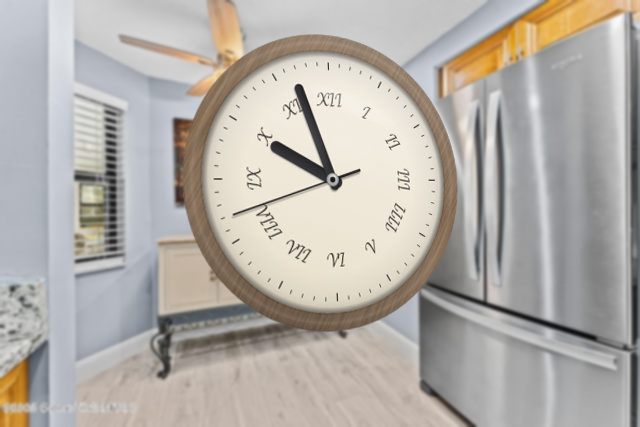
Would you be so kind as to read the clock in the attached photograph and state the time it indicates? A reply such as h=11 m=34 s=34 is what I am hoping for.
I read h=9 m=56 s=42
